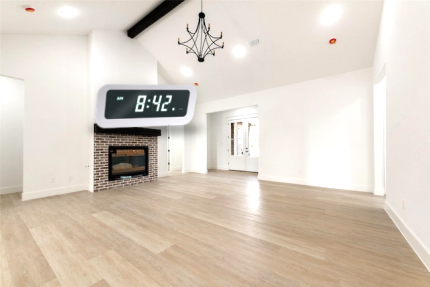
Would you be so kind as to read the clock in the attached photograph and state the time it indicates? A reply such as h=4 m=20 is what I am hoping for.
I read h=8 m=42
